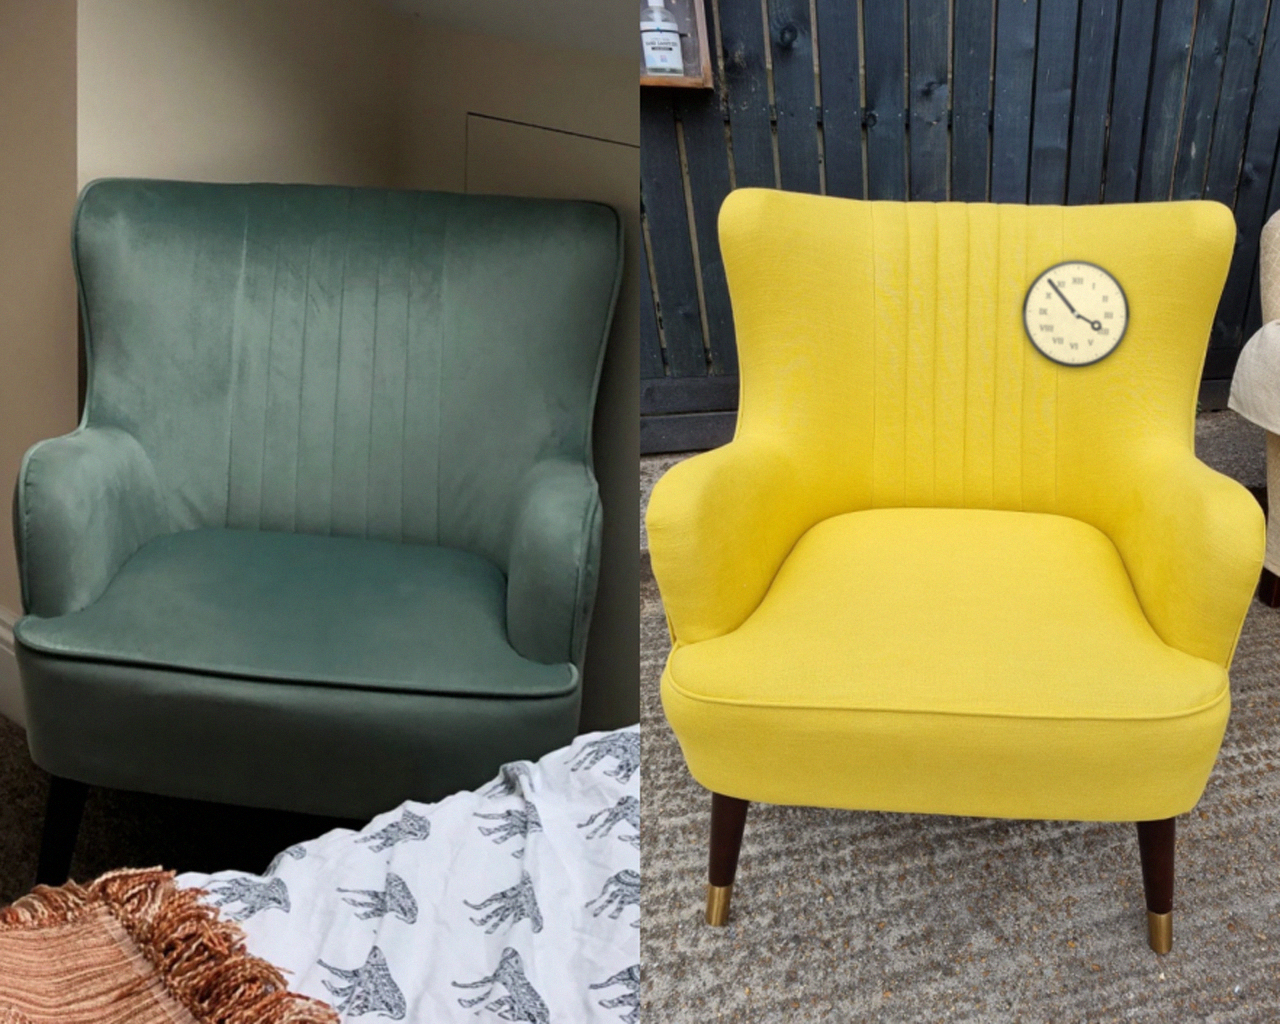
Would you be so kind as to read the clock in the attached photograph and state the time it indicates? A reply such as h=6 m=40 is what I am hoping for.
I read h=3 m=53
